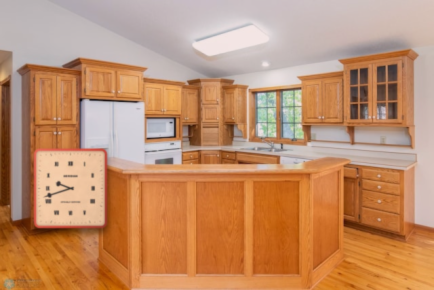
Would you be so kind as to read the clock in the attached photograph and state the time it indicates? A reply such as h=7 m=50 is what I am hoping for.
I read h=9 m=42
